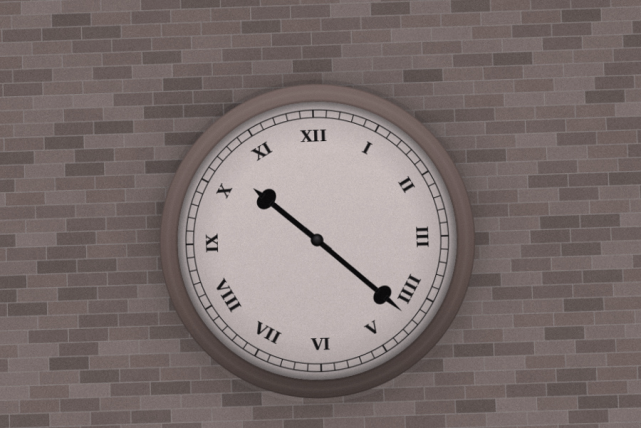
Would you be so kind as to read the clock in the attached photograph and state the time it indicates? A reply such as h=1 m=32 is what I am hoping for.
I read h=10 m=22
